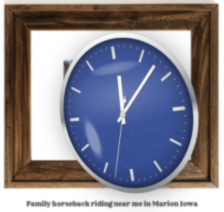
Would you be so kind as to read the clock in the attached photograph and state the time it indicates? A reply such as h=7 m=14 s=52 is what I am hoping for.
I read h=12 m=7 s=33
